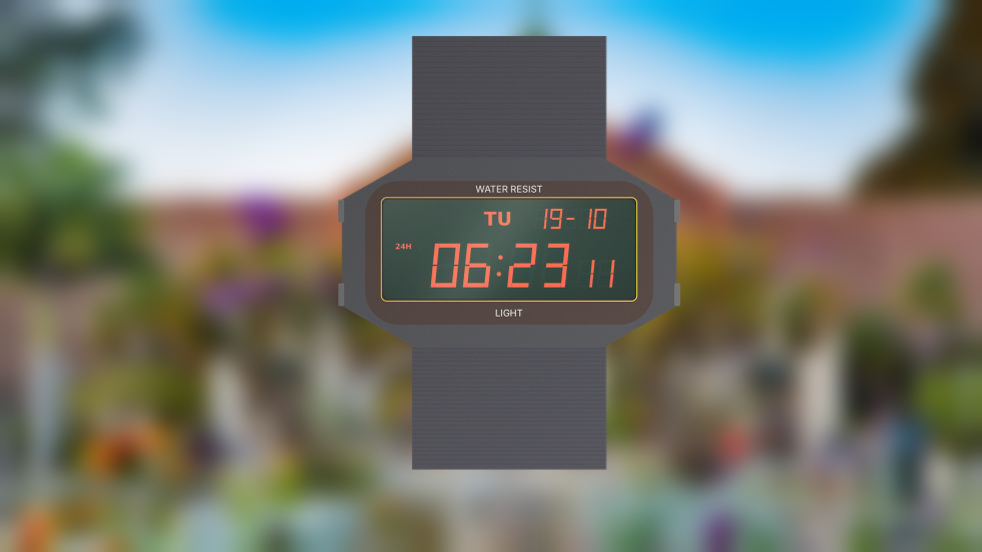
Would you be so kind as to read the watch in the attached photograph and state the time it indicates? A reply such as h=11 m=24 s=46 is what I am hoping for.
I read h=6 m=23 s=11
